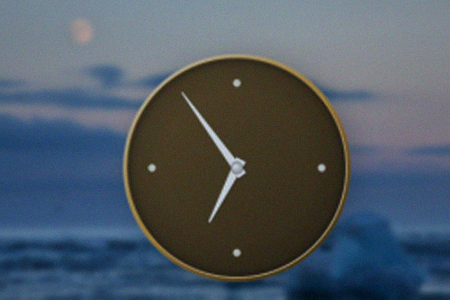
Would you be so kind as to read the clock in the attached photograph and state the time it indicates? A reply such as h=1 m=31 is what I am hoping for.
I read h=6 m=54
